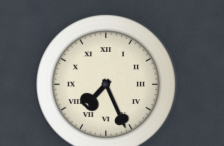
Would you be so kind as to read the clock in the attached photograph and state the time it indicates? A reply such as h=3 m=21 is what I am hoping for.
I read h=7 m=26
